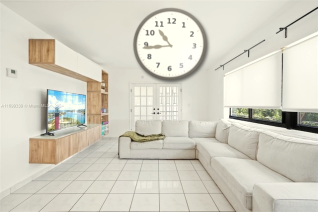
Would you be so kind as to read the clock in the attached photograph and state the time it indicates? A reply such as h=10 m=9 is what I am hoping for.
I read h=10 m=44
